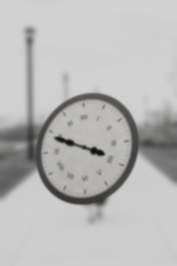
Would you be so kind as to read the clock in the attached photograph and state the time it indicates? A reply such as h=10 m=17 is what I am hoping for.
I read h=3 m=49
